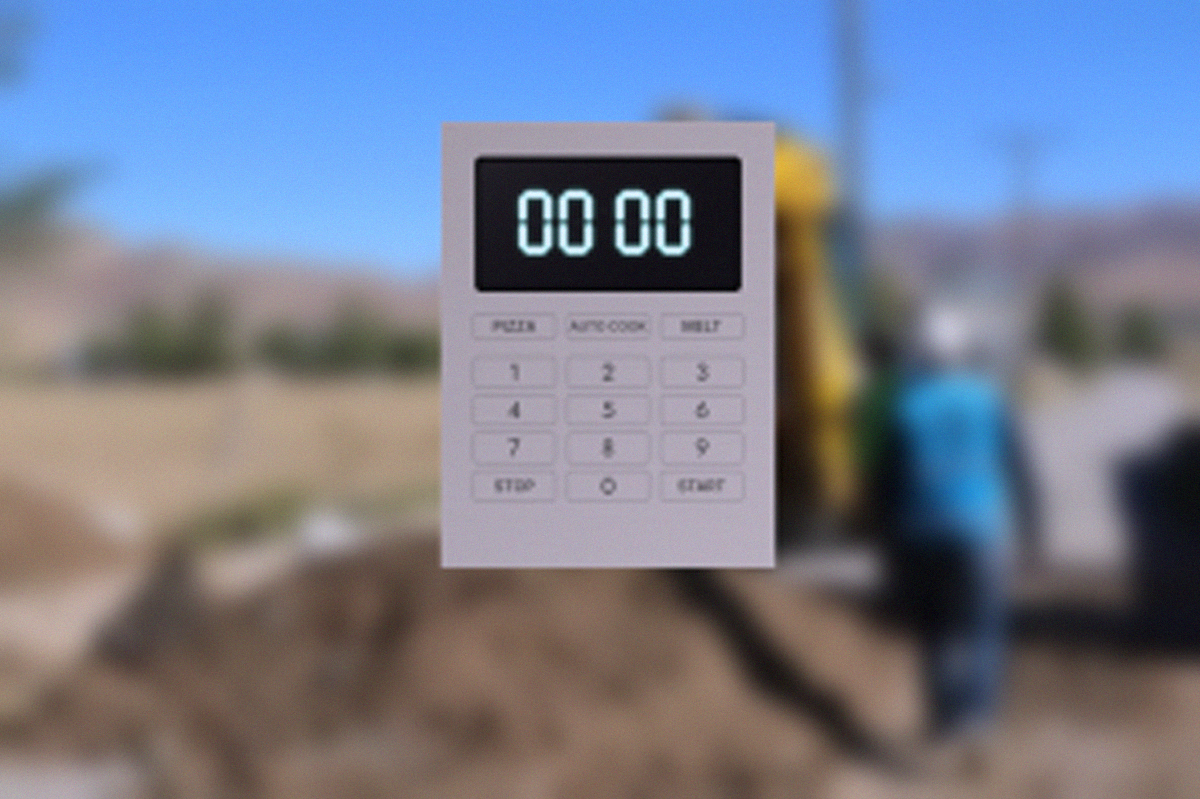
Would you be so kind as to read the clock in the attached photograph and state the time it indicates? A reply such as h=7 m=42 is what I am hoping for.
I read h=0 m=0
